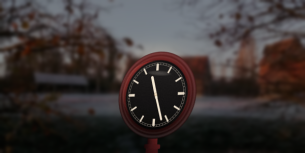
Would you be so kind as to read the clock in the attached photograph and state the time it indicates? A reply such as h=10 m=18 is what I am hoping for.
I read h=11 m=27
